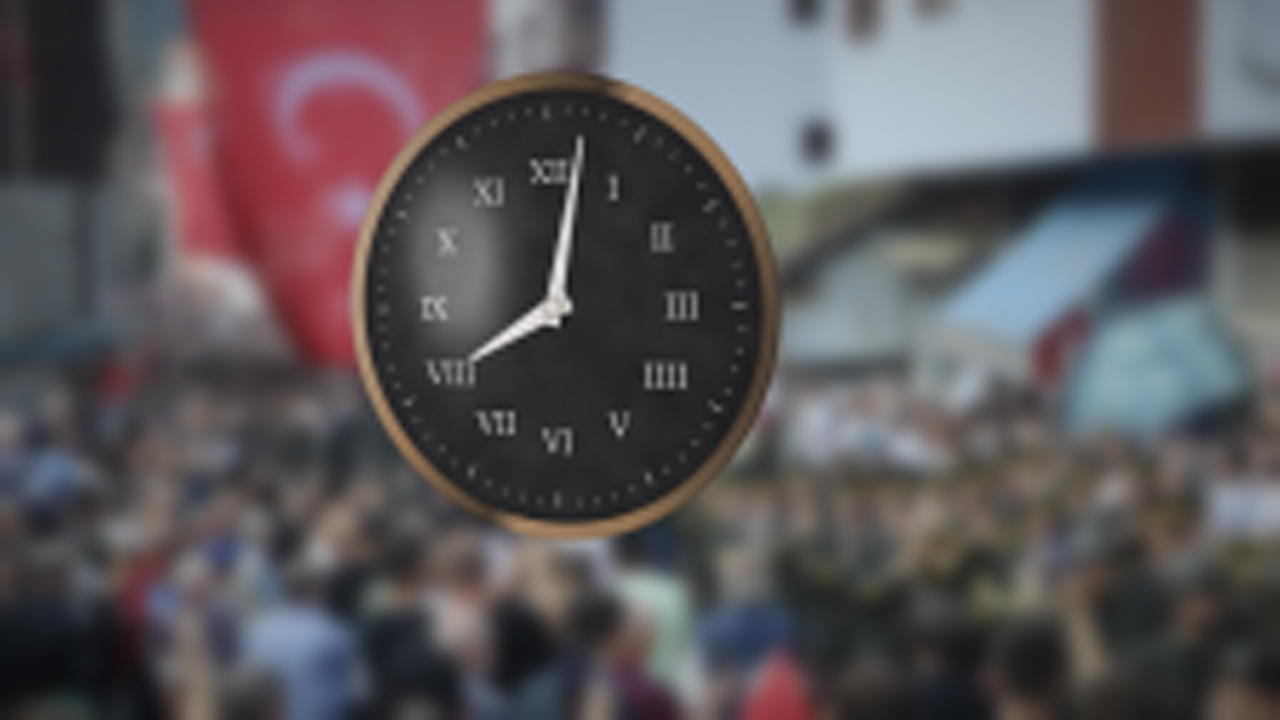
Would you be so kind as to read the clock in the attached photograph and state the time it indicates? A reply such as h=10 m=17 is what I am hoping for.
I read h=8 m=2
